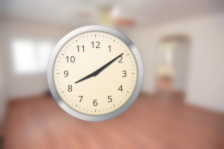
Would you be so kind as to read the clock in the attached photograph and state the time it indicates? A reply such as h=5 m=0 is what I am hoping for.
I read h=8 m=9
